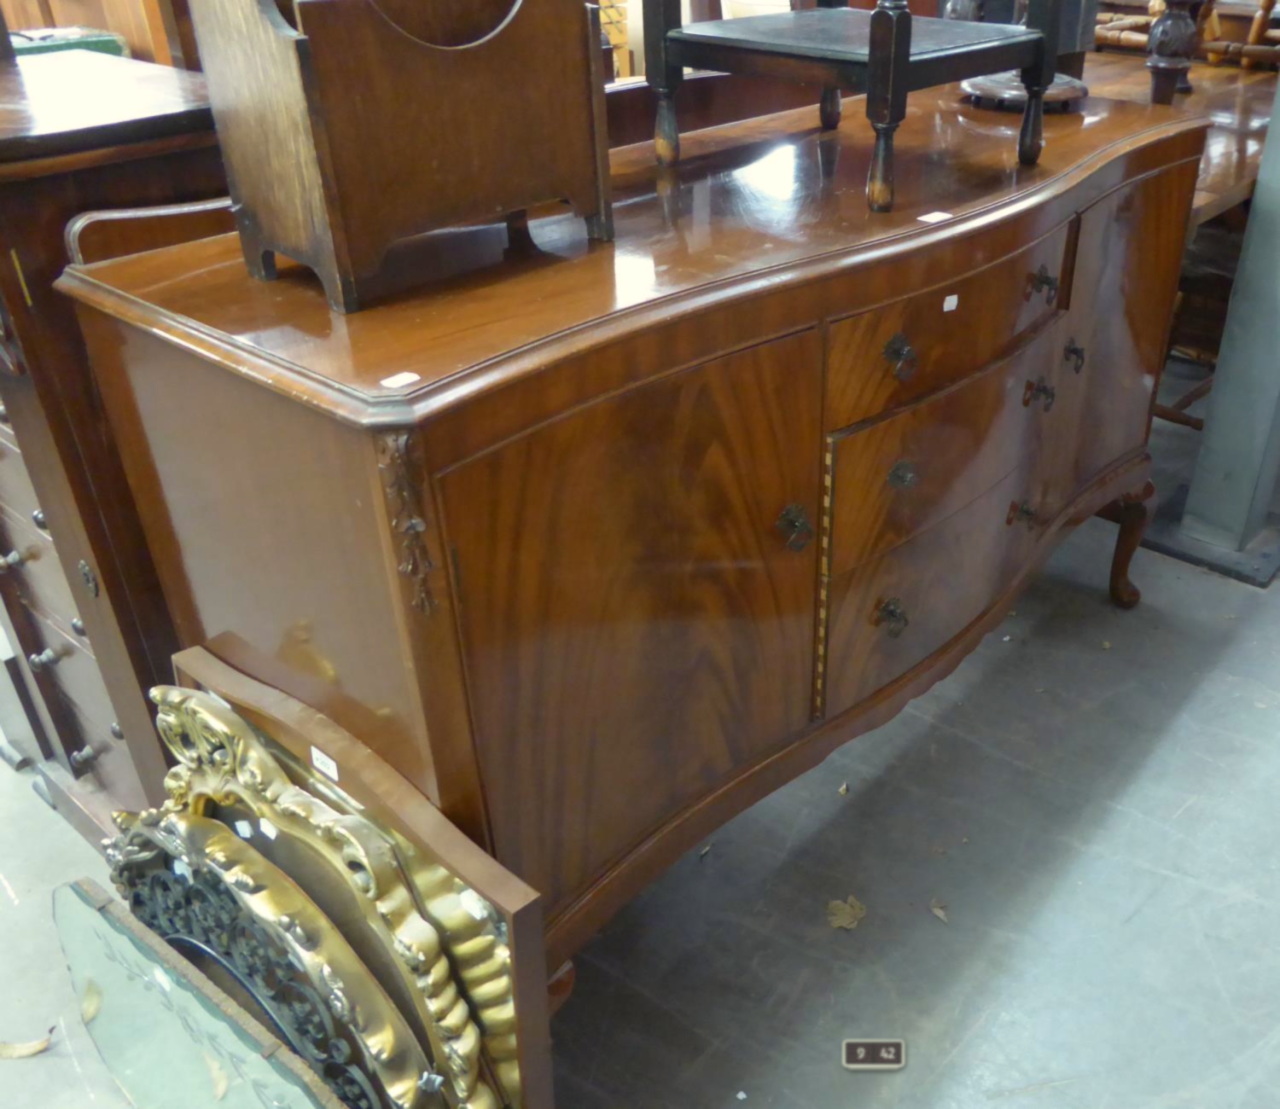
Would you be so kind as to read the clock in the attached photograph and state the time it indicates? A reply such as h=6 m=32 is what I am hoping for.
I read h=9 m=42
